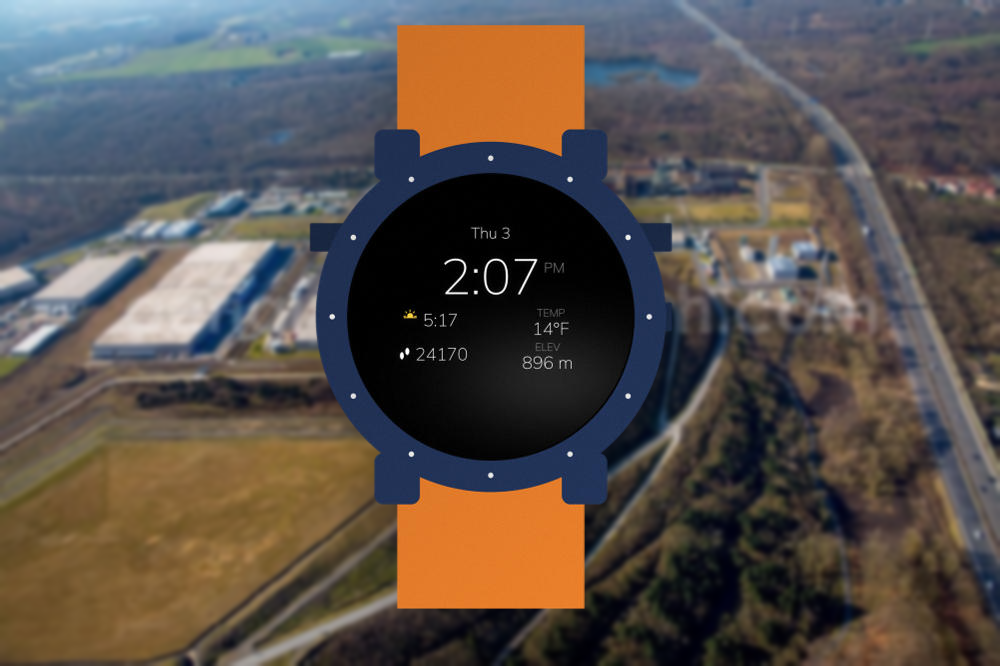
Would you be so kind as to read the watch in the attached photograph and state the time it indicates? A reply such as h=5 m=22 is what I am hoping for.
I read h=2 m=7
